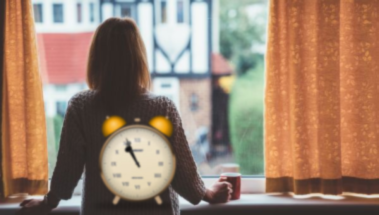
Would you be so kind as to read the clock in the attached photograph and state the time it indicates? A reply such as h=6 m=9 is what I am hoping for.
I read h=10 m=56
